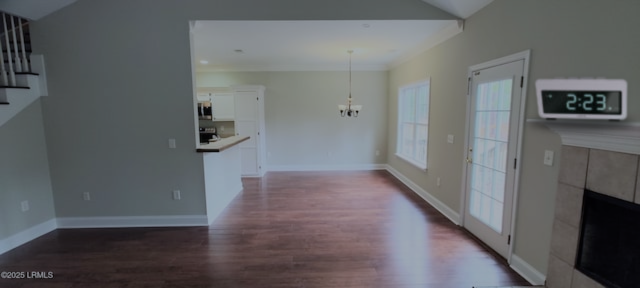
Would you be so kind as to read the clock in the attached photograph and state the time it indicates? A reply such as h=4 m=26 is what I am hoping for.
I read h=2 m=23
